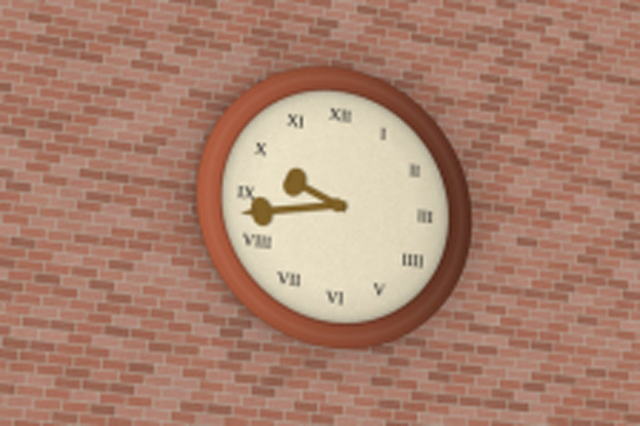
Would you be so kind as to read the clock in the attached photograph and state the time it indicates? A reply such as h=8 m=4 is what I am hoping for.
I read h=9 m=43
